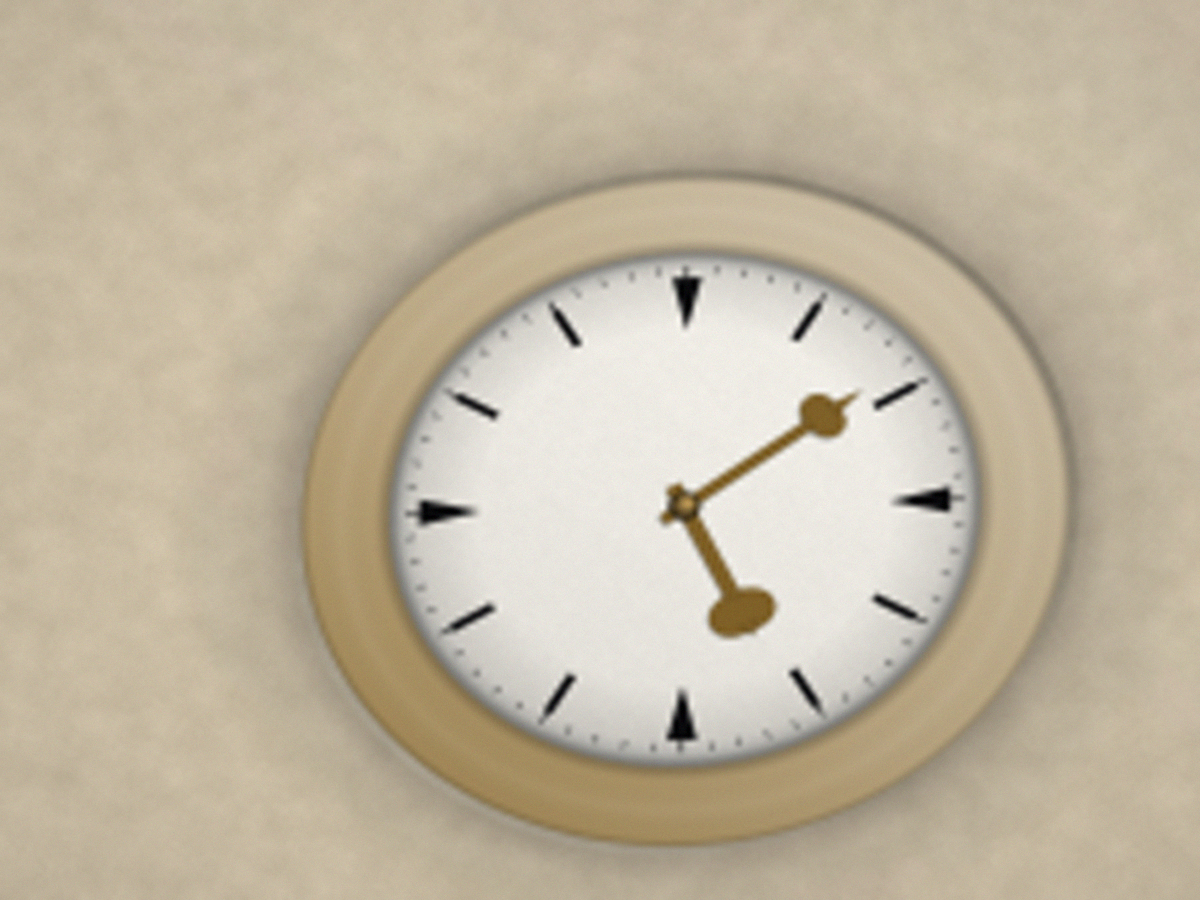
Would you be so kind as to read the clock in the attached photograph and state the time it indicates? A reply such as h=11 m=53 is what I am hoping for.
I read h=5 m=9
